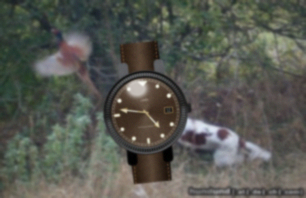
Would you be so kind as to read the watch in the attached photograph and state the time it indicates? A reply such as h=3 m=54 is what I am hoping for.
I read h=4 m=47
